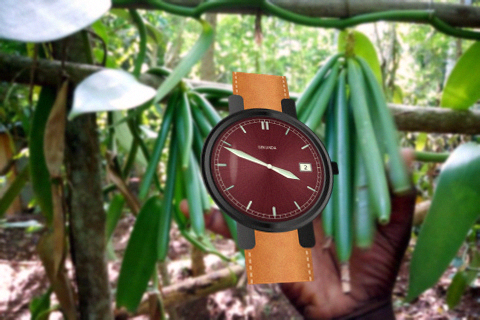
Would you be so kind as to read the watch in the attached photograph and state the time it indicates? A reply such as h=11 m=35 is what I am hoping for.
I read h=3 m=49
